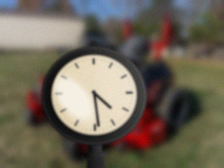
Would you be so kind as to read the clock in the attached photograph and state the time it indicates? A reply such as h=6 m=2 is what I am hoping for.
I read h=4 m=29
